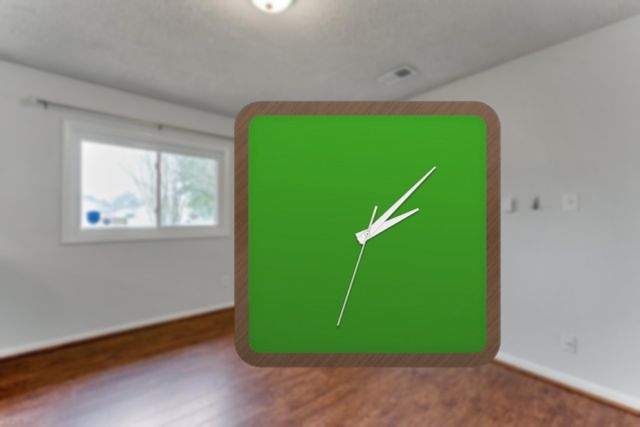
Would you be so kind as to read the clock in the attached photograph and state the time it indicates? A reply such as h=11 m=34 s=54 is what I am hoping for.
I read h=2 m=7 s=33
